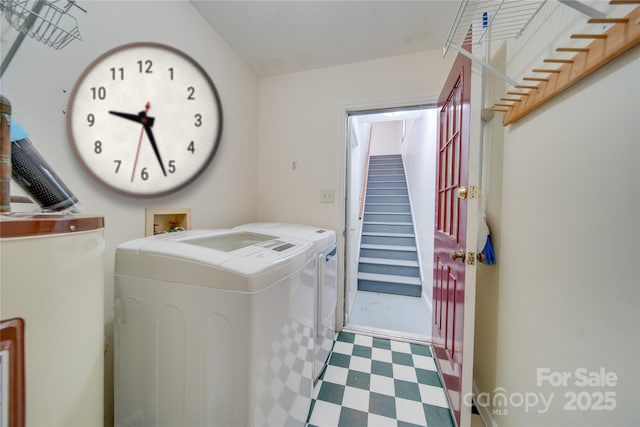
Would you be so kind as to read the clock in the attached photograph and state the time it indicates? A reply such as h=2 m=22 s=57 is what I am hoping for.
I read h=9 m=26 s=32
